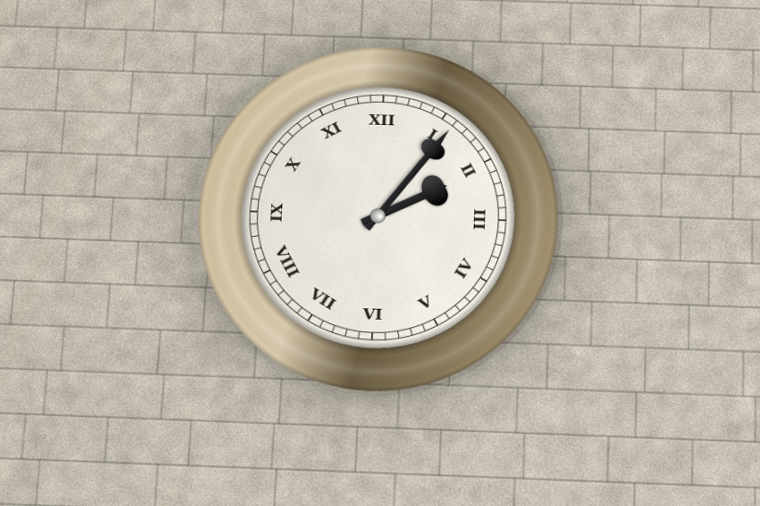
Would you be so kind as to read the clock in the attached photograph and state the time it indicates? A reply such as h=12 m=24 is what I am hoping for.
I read h=2 m=6
